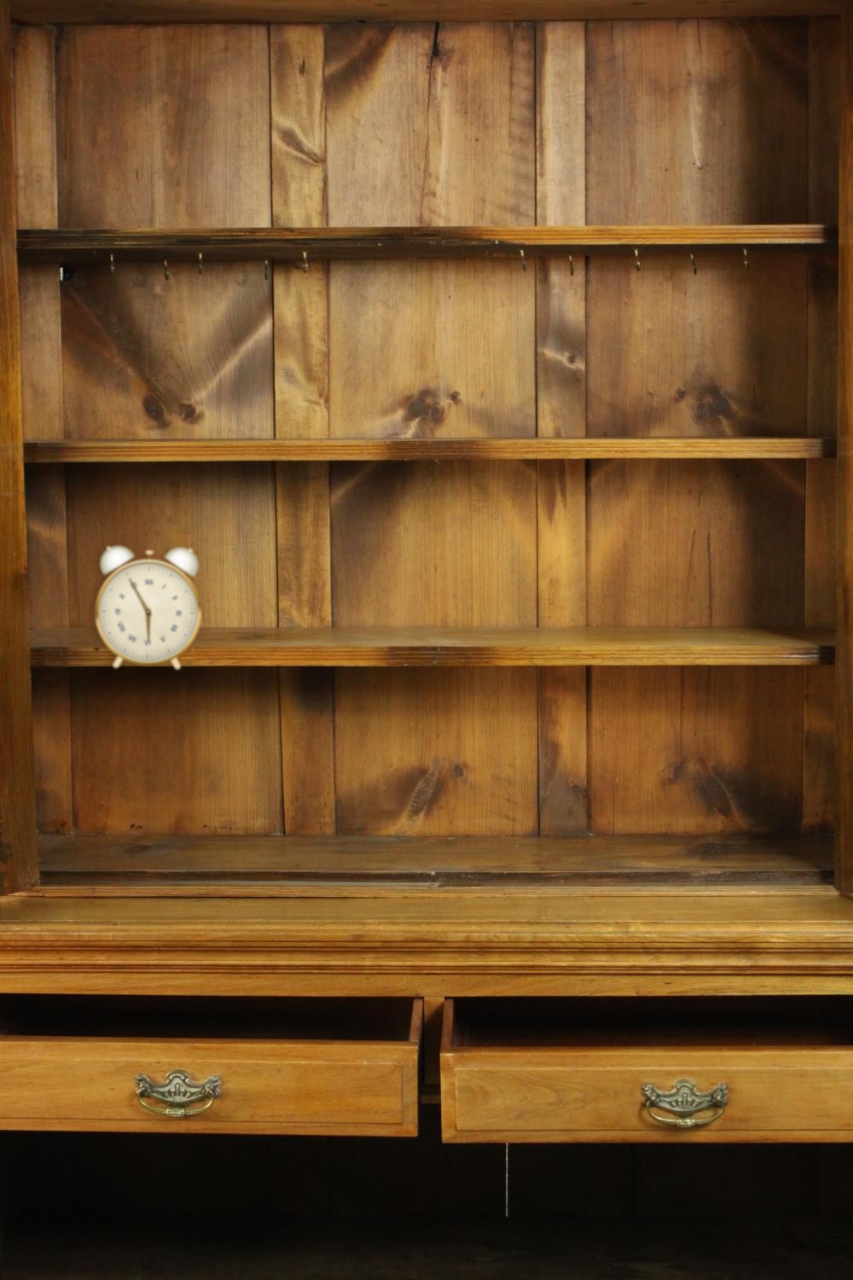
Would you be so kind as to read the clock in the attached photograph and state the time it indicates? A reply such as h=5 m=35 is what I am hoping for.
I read h=5 m=55
